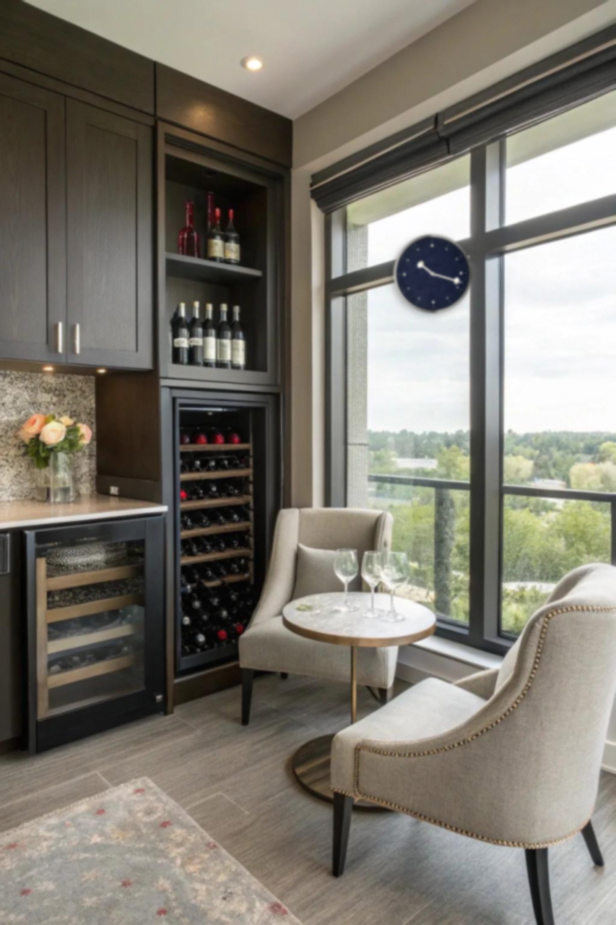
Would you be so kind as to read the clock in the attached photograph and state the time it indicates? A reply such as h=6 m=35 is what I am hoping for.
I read h=10 m=18
